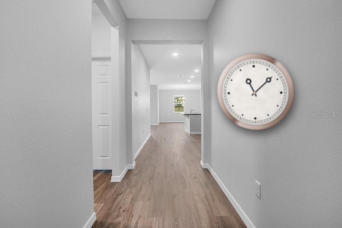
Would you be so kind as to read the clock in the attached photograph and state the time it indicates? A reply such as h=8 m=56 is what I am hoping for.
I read h=11 m=8
